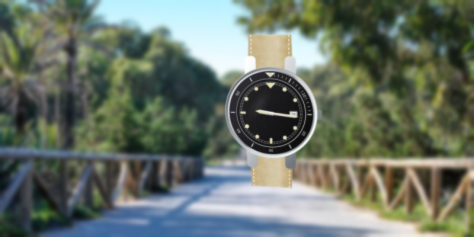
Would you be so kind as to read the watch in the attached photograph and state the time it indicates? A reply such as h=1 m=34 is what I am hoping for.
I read h=9 m=16
